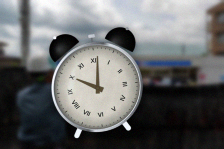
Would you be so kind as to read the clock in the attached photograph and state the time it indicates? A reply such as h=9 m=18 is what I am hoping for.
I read h=10 m=1
